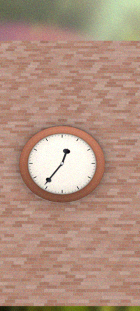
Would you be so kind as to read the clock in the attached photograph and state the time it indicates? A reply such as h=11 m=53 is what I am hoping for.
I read h=12 m=36
